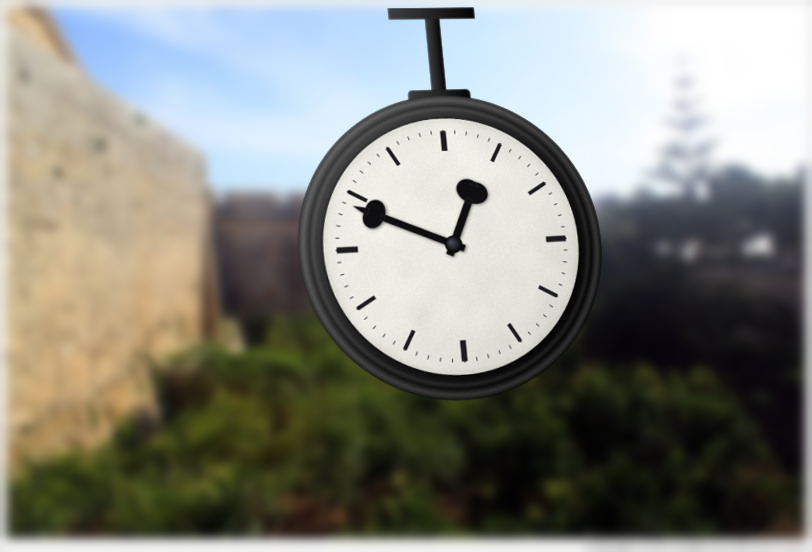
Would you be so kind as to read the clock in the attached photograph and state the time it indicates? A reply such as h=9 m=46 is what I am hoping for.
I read h=12 m=49
